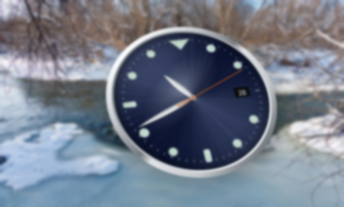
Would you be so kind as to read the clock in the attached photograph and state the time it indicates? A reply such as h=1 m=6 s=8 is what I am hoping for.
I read h=10 m=41 s=11
